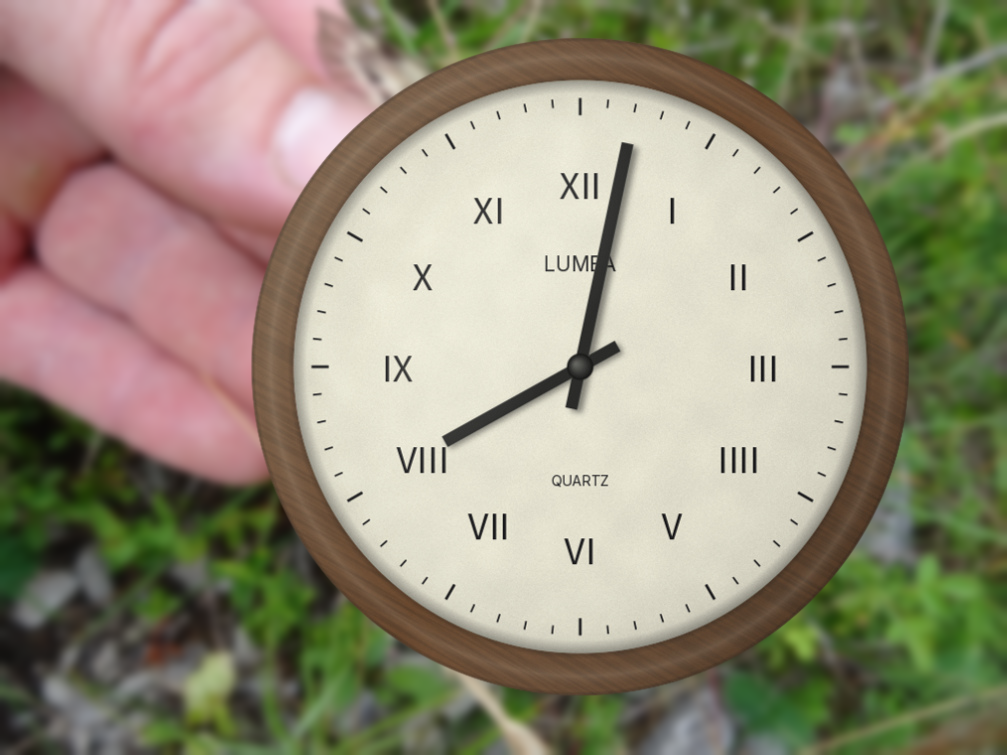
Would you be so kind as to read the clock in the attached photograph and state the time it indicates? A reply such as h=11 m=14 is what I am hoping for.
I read h=8 m=2
